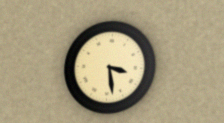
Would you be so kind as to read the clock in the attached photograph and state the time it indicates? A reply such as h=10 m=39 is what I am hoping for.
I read h=3 m=28
